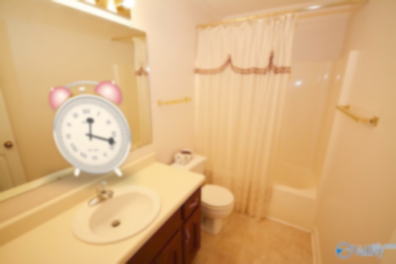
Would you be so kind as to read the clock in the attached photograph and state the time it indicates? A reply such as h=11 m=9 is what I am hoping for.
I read h=12 m=18
